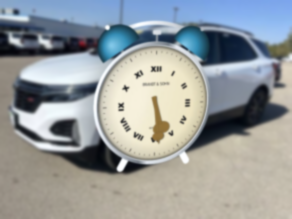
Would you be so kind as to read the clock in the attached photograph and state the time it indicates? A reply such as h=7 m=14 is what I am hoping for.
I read h=5 m=29
